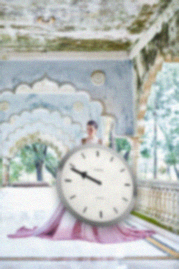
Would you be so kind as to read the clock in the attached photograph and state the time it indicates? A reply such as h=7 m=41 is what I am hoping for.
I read h=9 m=49
